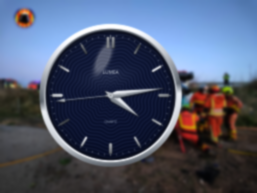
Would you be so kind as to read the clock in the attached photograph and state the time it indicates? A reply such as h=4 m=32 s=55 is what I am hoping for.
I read h=4 m=13 s=44
